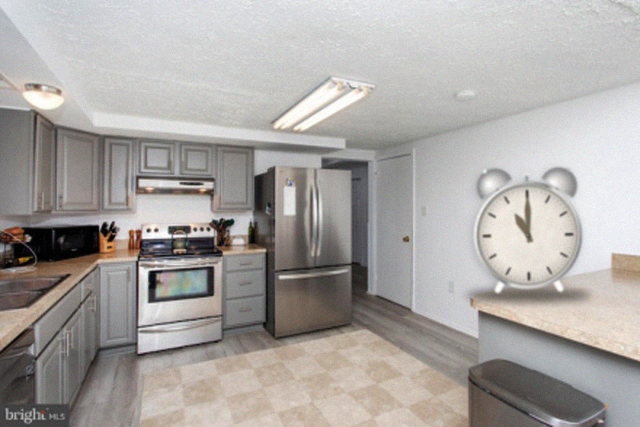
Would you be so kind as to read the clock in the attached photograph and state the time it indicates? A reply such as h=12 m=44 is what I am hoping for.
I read h=11 m=0
